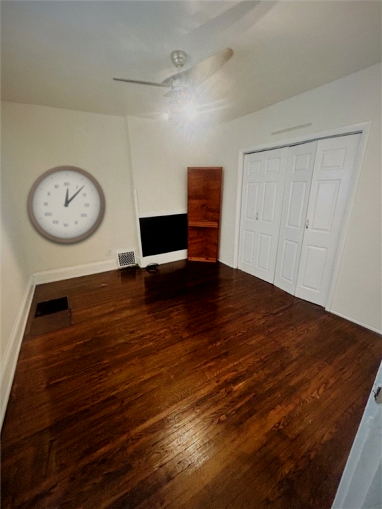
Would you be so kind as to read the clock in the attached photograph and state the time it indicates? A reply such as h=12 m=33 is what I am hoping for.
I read h=12 m=7
